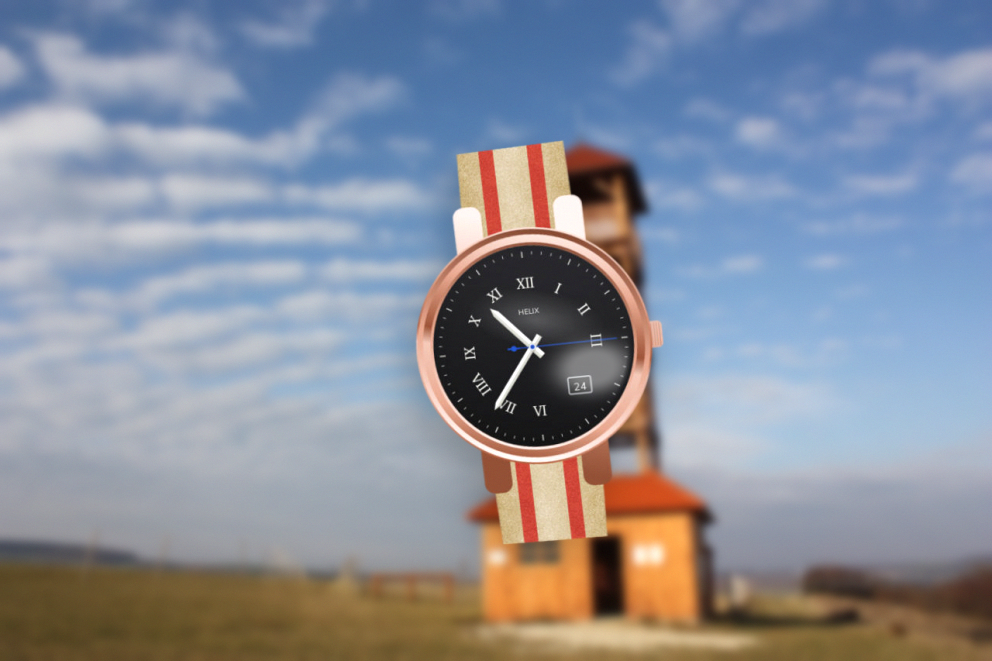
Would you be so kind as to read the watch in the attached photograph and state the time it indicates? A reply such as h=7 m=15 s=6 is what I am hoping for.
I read h=10 m=36 s=15
